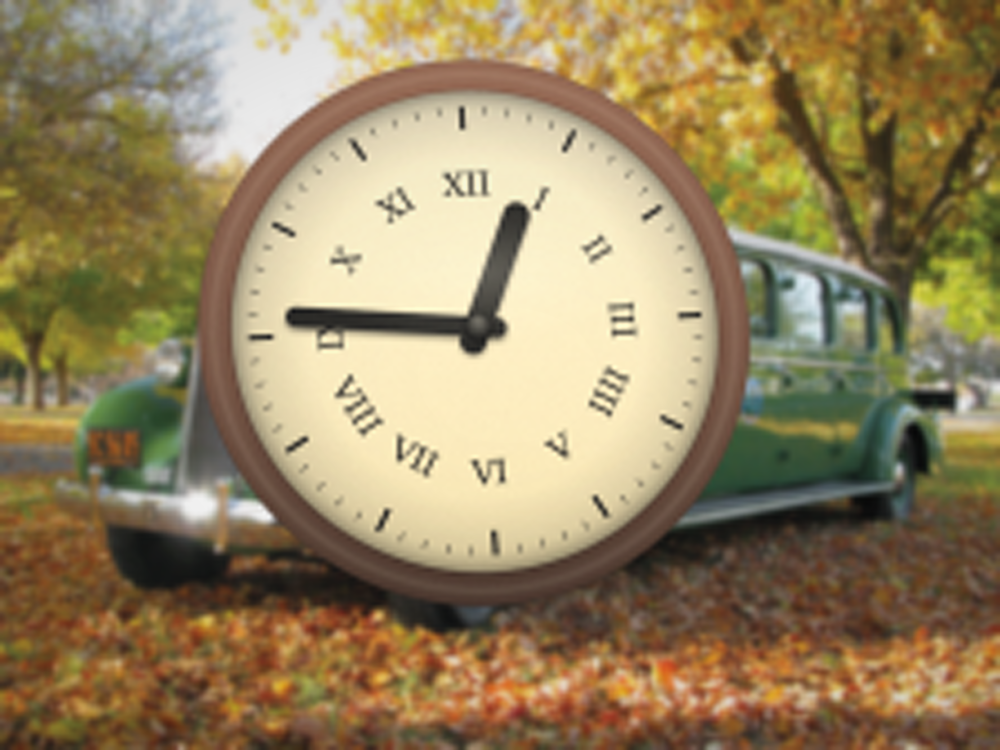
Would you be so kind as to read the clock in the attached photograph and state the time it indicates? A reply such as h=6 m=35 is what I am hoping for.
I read h=12 m=46
